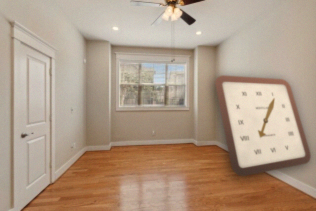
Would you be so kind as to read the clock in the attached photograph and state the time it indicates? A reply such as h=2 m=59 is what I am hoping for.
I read h=7 m=6
